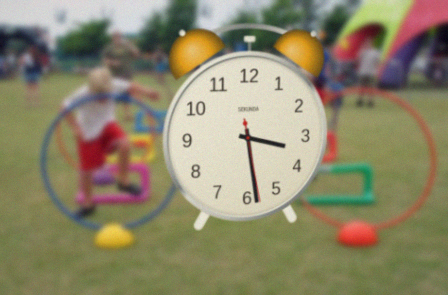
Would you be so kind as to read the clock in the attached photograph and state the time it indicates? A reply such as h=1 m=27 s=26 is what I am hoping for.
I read h=3 m=28 s=28
